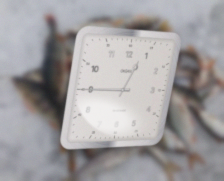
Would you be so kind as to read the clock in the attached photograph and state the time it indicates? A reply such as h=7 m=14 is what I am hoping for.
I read h=12 m=45
